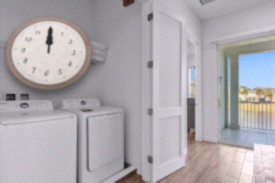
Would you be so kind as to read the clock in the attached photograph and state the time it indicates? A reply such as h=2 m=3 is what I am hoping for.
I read h=12 m=0
